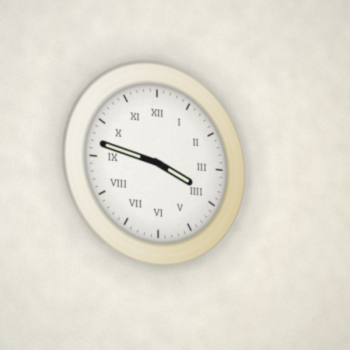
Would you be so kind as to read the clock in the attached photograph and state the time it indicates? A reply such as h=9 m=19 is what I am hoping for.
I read h=3 m=47
